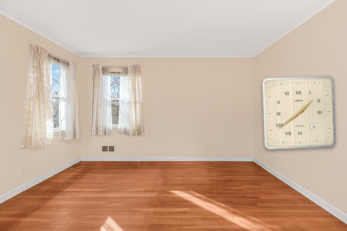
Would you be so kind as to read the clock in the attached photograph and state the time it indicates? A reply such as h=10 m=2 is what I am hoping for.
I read h=1 m=39
